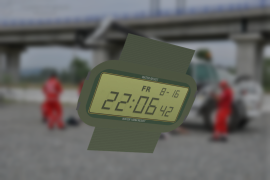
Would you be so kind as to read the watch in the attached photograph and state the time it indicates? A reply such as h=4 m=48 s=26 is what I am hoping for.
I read h=22 m=6 s=42
